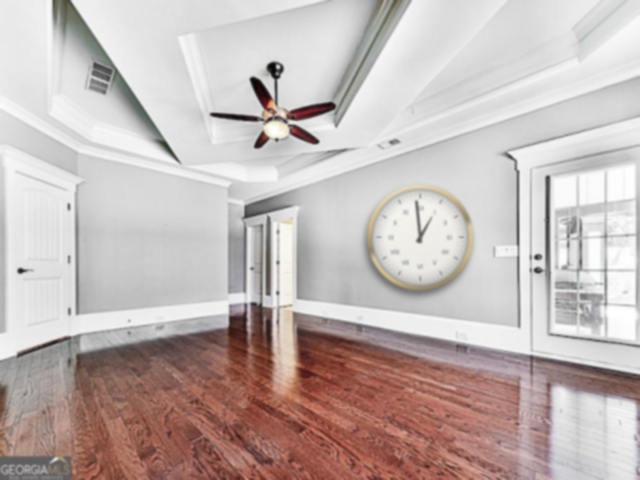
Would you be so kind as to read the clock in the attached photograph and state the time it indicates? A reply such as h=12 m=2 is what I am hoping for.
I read h=12 m=59
